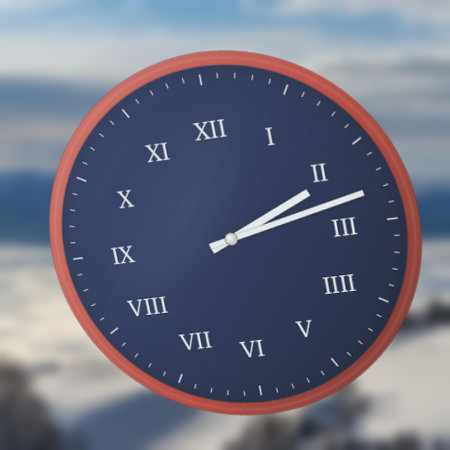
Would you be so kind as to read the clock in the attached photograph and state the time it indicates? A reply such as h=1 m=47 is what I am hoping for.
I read h=2 m=13
